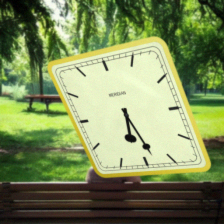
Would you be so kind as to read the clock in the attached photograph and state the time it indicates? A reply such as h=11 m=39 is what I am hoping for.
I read h=6 m=28
